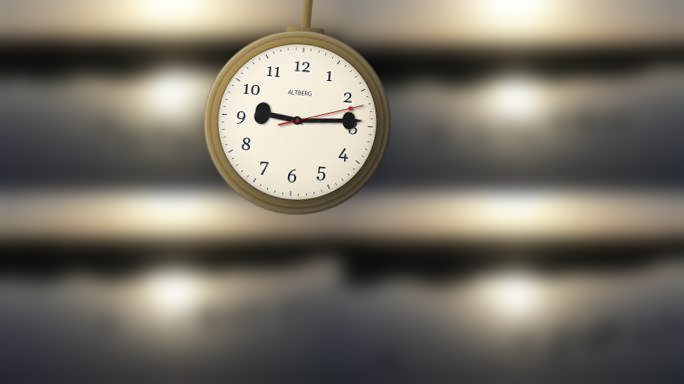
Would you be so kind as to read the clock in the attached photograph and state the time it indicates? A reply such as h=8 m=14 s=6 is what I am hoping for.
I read h=9 m=14 s=12
